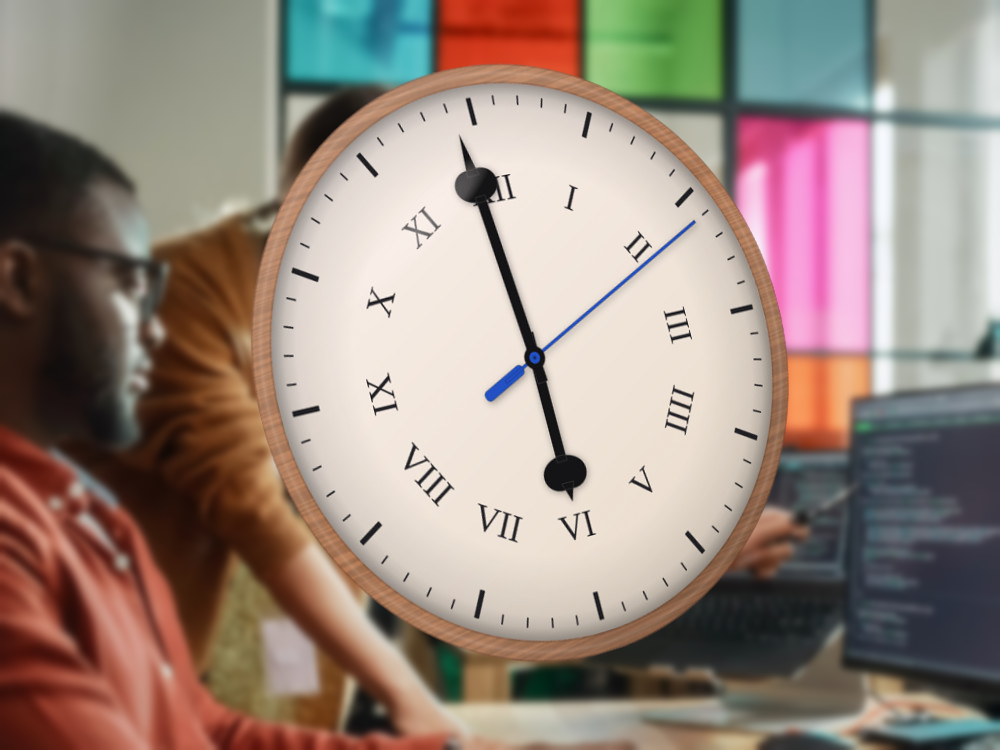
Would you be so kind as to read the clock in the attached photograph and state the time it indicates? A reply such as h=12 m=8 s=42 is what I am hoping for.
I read h=5 m=59 s=11
